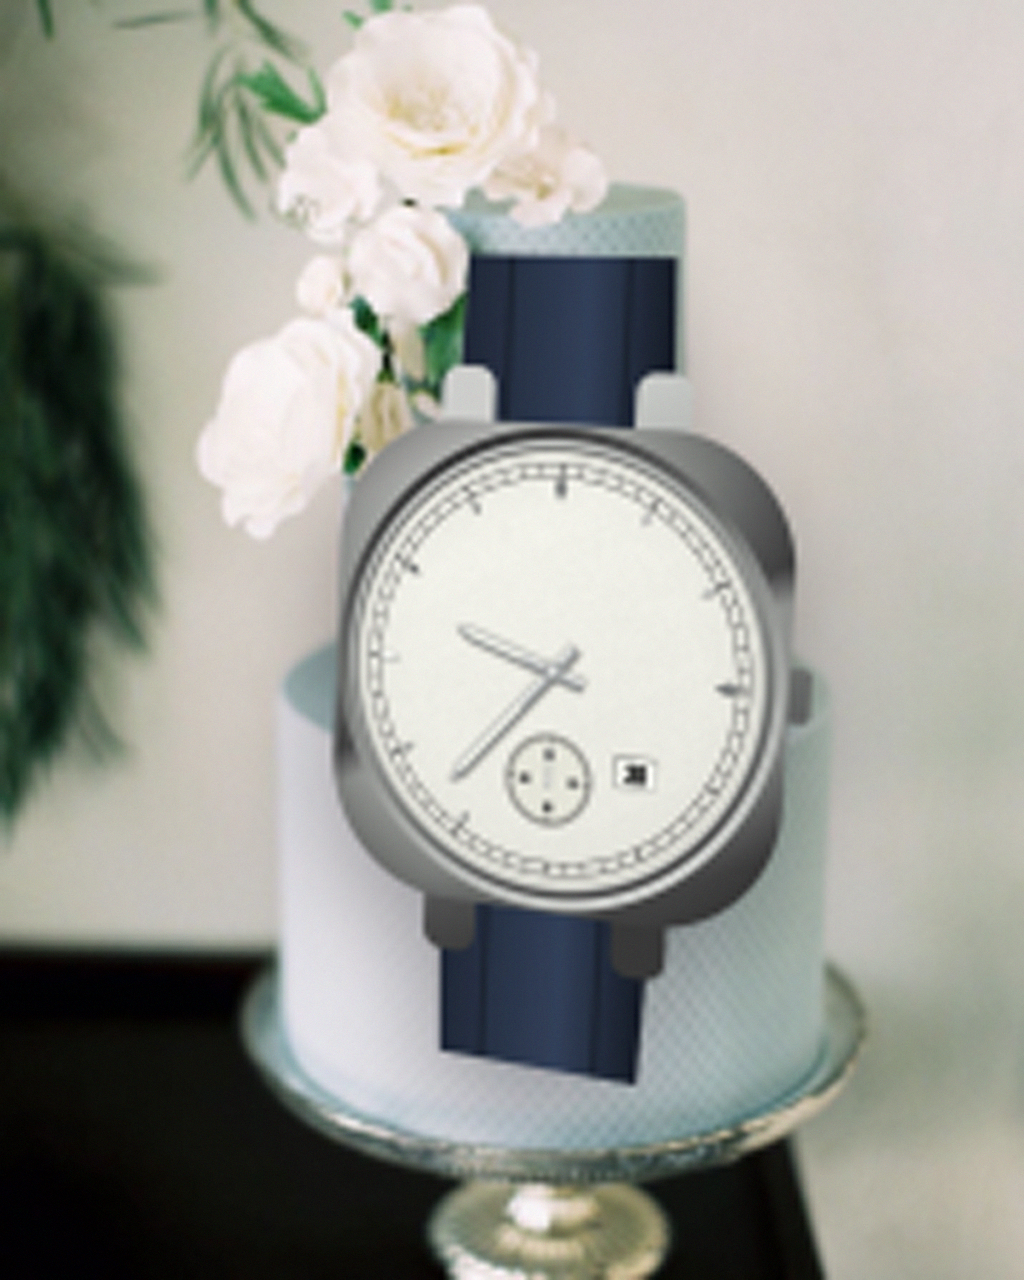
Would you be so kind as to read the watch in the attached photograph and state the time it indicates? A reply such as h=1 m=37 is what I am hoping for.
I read h=9 m=37
